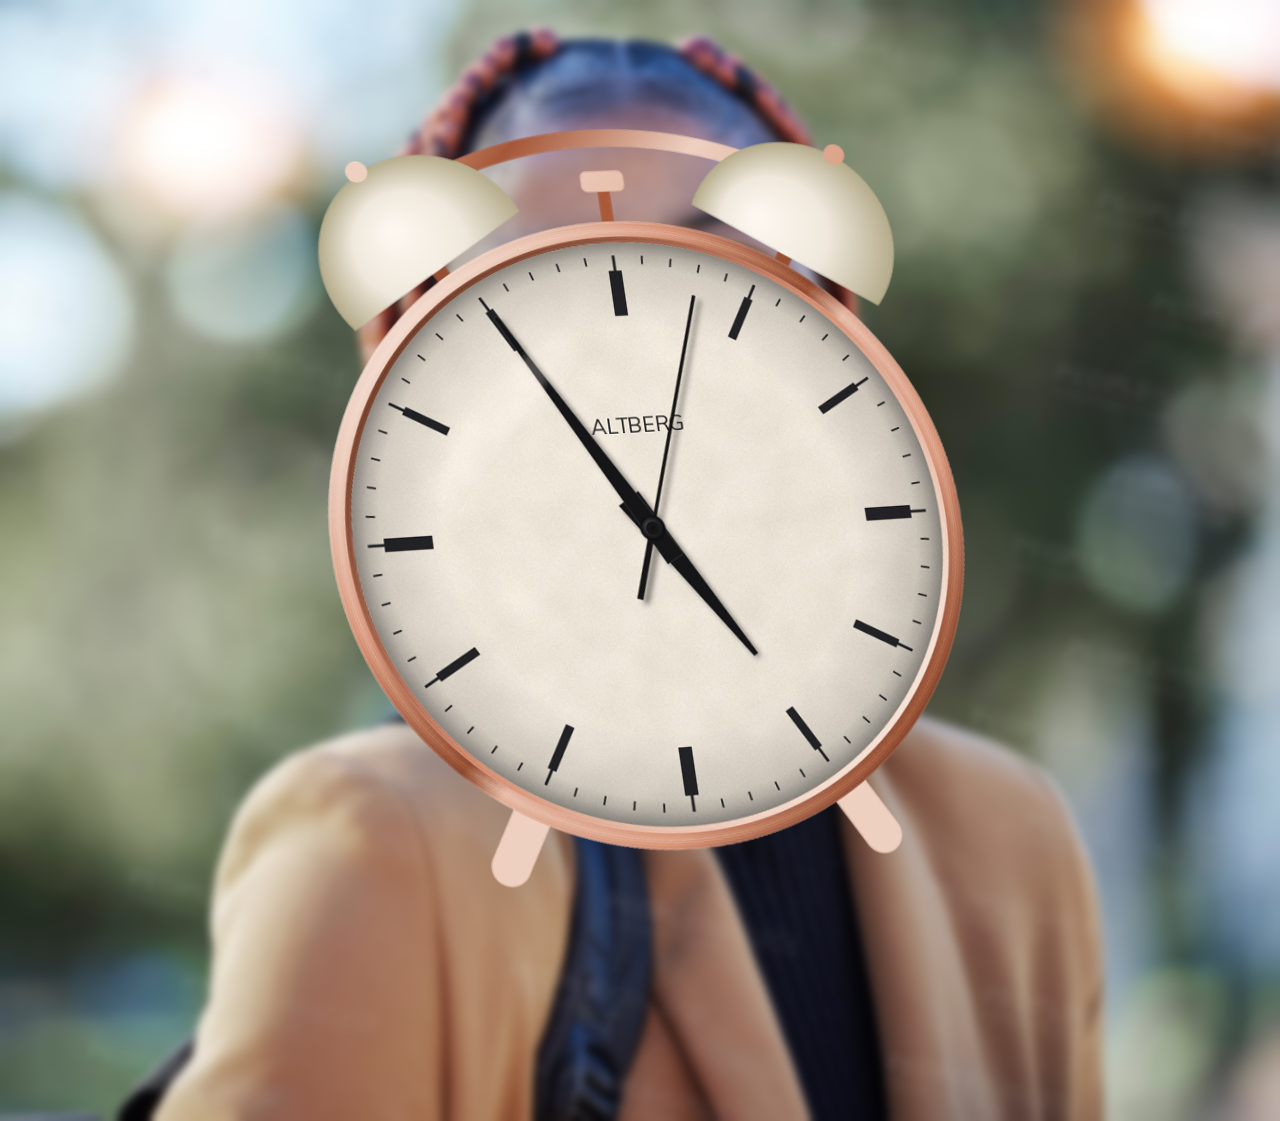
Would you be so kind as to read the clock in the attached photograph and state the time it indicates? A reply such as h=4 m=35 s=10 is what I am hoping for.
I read h=4 m=55 s=3
